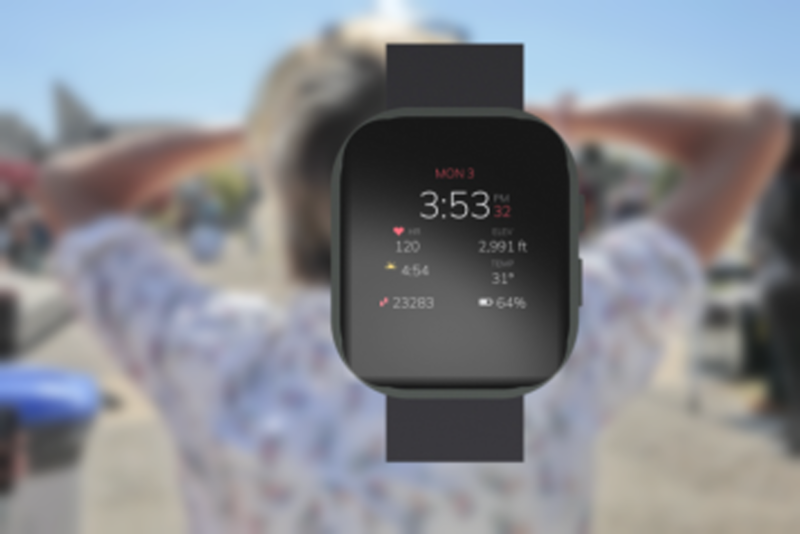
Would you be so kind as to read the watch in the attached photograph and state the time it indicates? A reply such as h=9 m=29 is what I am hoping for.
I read h=3 m=53
